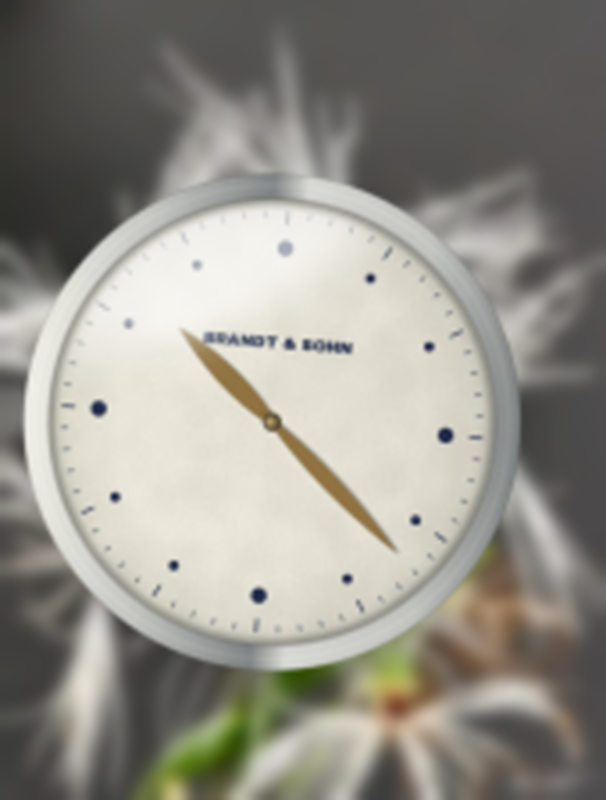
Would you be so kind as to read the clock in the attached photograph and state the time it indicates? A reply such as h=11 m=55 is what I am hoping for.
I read h=10 m=22
